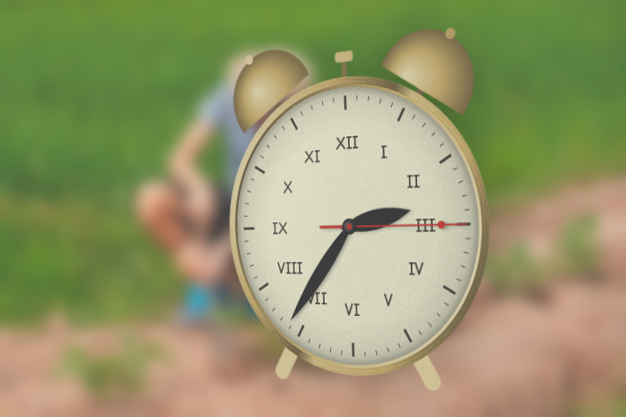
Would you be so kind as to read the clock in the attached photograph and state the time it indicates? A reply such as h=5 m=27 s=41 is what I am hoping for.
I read h=2 m=36 s=15
